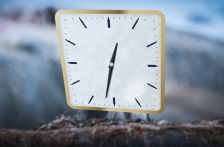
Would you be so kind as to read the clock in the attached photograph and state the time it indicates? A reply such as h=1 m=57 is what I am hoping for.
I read h=12 m=32
